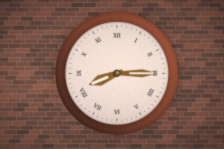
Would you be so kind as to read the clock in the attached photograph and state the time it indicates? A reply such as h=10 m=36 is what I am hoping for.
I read h=8 m=15
